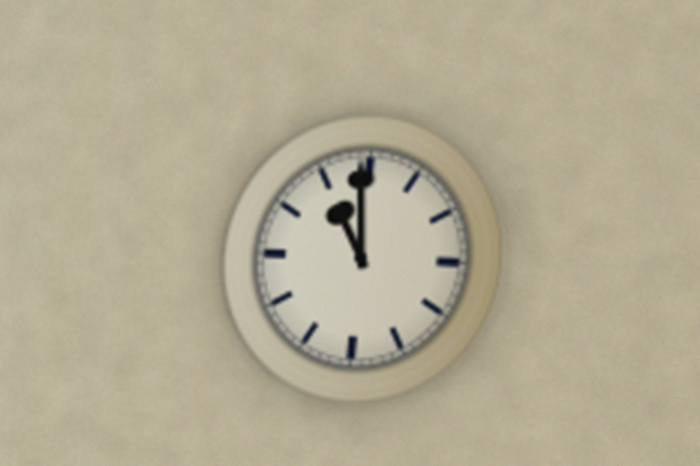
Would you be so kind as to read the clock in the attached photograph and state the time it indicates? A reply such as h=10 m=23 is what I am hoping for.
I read h=10 m=59
